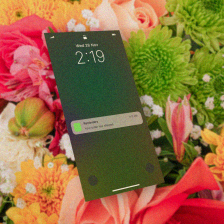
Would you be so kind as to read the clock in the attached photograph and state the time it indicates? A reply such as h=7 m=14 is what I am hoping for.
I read h=2 m=19
